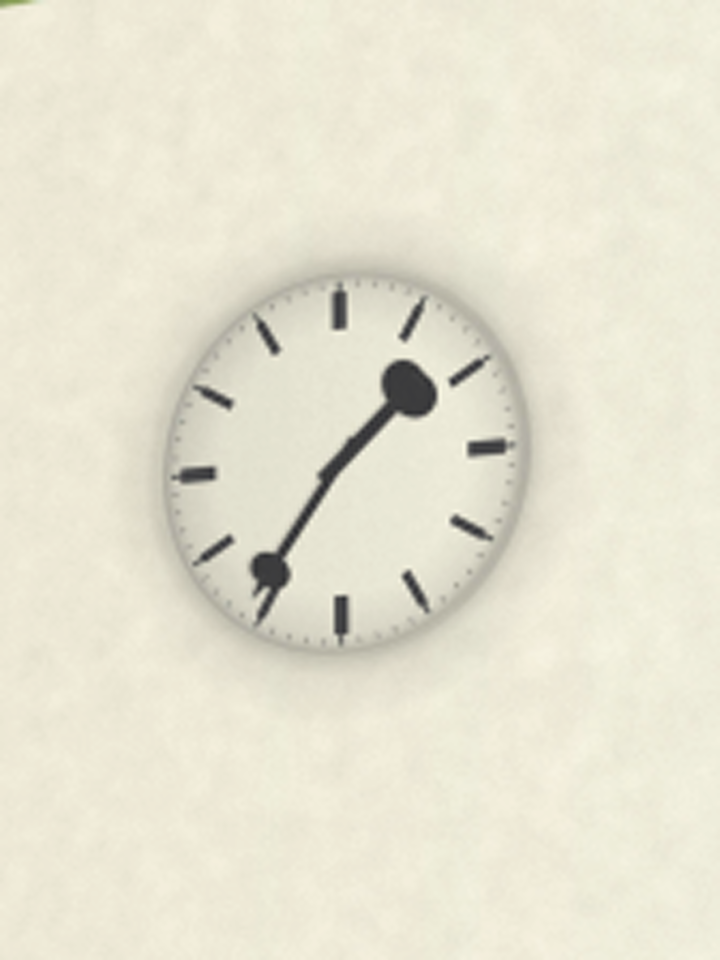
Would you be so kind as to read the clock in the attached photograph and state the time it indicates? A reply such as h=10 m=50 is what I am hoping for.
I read h=1 m=36
